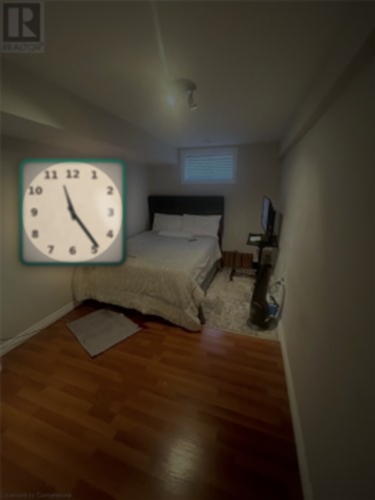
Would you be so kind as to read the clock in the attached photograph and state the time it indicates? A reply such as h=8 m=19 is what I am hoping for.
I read h=11 m=24
